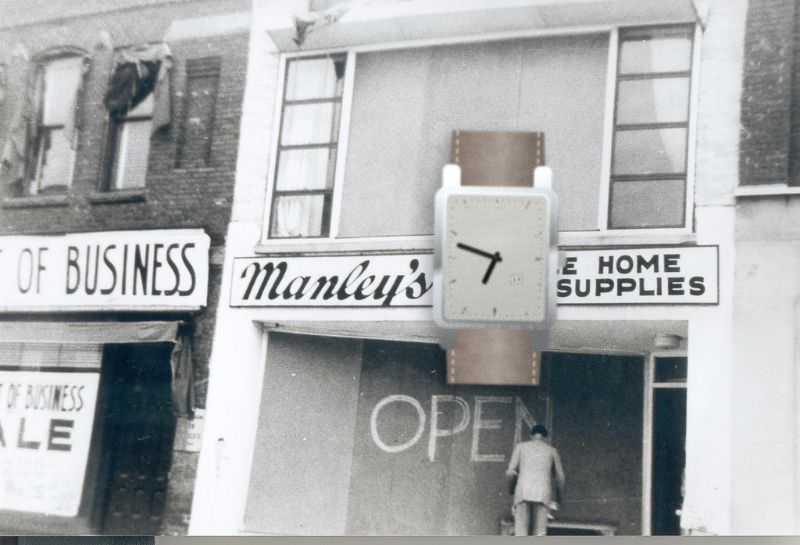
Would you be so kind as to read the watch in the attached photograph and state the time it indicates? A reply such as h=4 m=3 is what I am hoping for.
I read h=6 m=48
